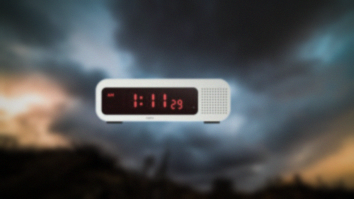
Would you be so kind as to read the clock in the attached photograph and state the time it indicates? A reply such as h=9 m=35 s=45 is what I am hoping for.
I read h=1 m=11 s=29
